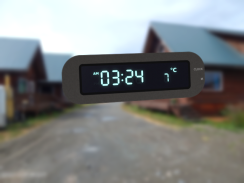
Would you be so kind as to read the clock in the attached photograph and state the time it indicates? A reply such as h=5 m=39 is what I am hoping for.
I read h=3 m=24
